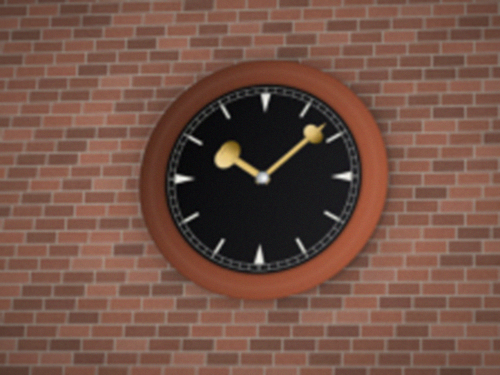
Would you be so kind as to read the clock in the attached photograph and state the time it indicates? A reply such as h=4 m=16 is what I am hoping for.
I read h=10 m=8
